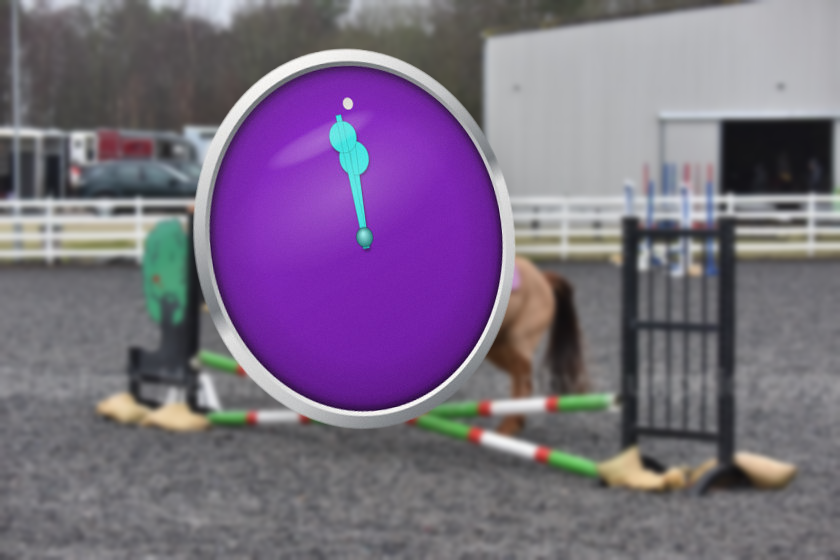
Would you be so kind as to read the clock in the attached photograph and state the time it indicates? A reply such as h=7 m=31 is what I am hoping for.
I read h=11 m=59
